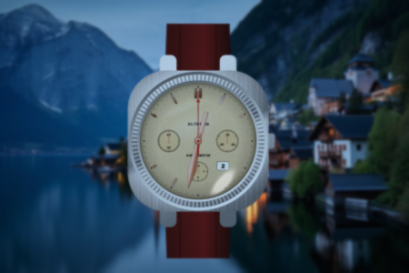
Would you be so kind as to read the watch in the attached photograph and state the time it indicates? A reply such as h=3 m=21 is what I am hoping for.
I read h=12 m=32
